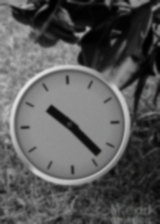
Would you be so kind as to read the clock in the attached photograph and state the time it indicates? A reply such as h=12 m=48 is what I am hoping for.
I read h=10 m=23
